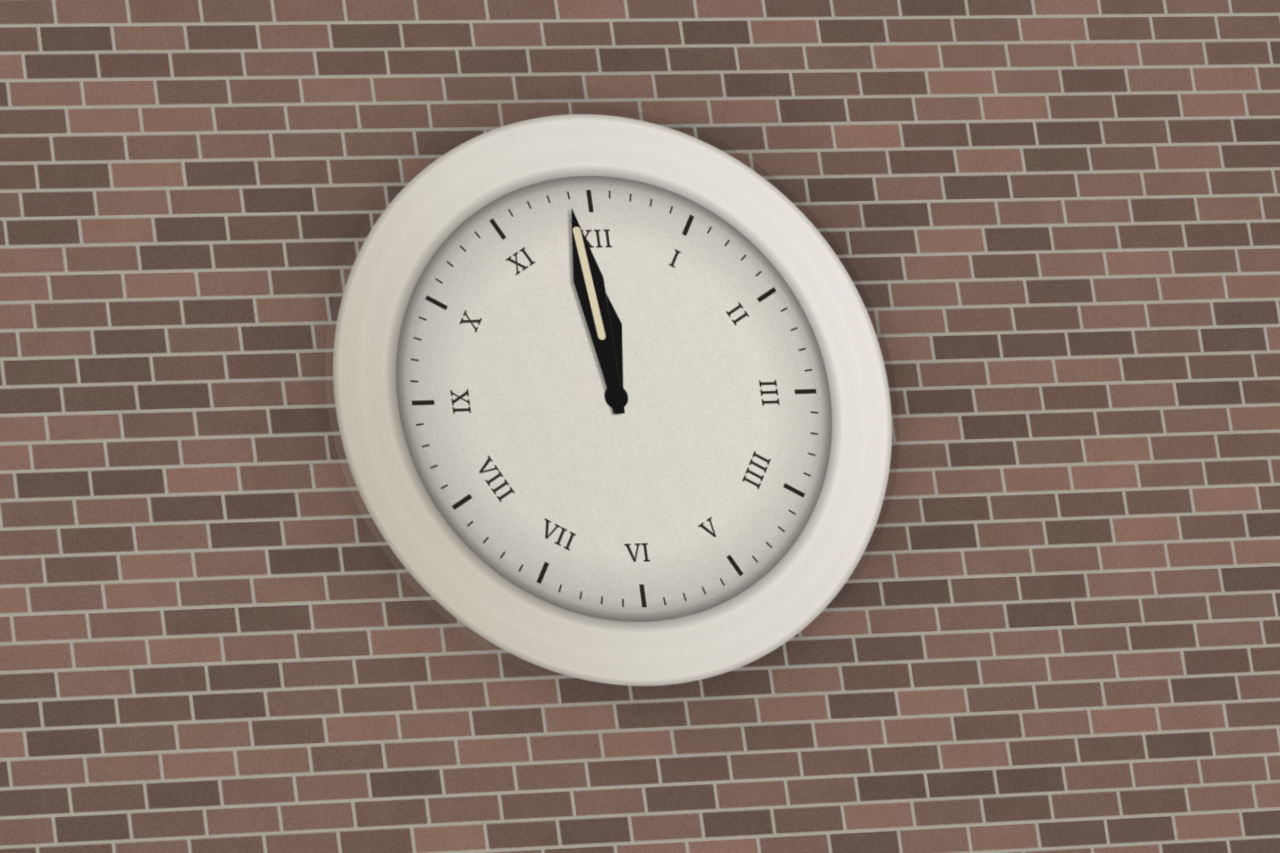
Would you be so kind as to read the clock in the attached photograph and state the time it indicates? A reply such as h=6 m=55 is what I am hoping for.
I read h=11 m=59
